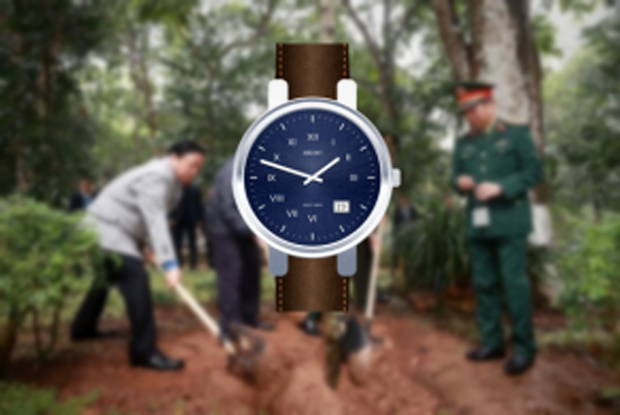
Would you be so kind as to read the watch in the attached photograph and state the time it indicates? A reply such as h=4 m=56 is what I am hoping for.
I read h=1 m=48
